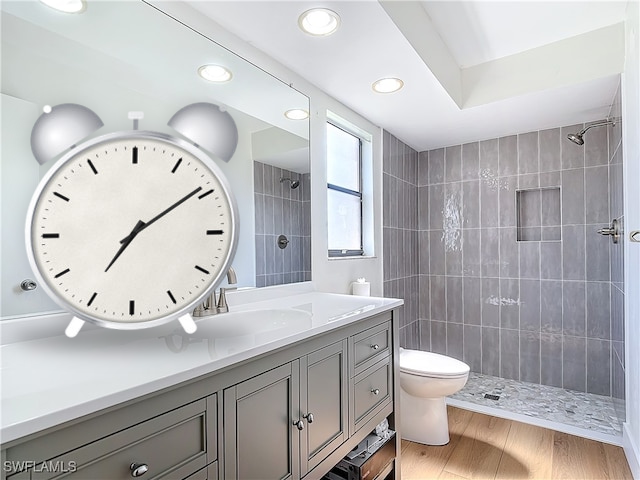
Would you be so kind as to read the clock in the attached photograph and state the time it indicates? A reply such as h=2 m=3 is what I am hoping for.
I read h=7 m=9
